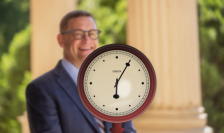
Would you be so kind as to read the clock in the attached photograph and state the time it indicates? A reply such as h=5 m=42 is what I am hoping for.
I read h=6 m=5
